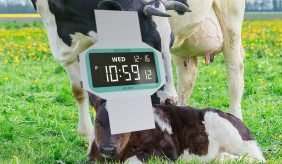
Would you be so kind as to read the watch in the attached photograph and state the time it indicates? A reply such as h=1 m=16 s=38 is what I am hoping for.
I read h=10 m=59 s=12
